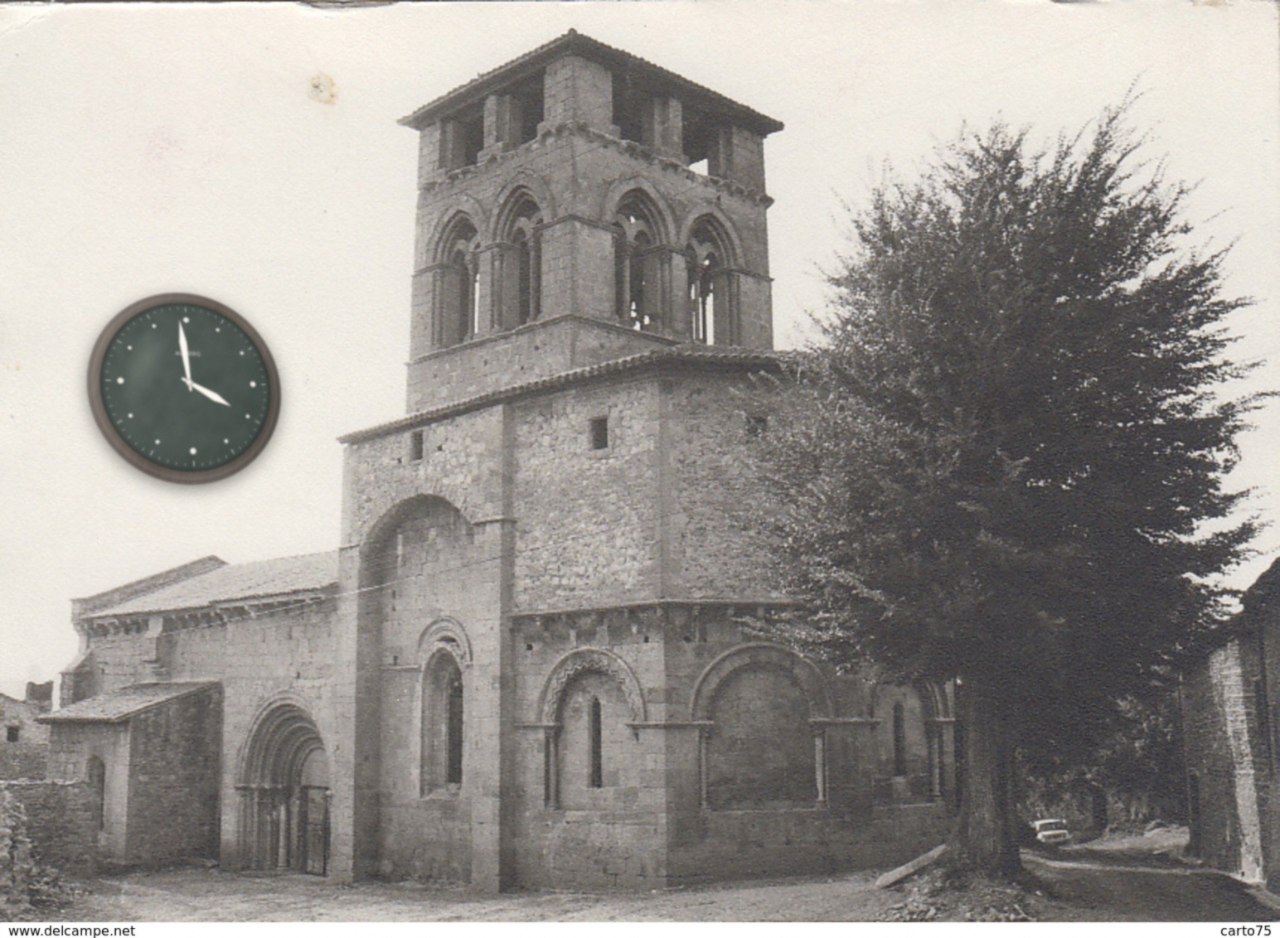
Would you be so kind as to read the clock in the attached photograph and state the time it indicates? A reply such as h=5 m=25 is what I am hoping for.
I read h=3 m=59
